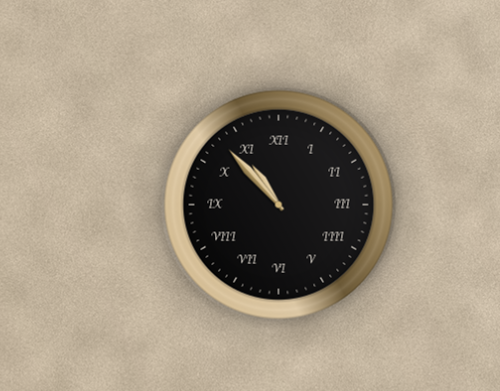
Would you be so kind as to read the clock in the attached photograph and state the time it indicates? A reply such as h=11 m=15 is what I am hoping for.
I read h=10 m=53
